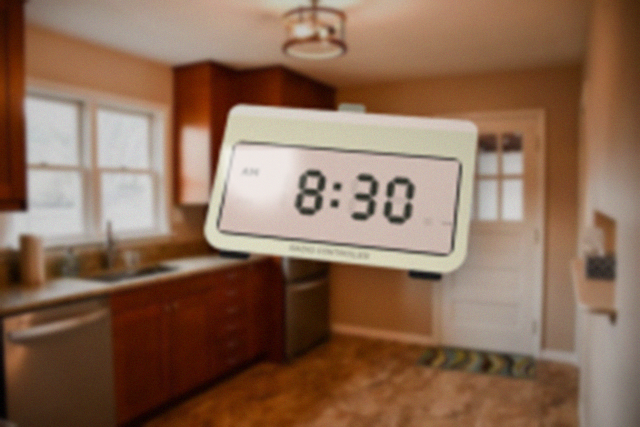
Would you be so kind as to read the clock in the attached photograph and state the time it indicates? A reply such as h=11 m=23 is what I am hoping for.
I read h=8 m=30
